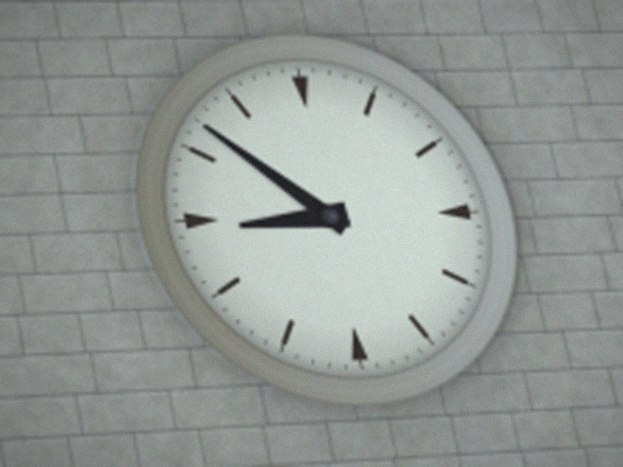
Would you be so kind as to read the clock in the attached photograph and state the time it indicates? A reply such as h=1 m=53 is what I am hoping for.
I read h=8 m=52
